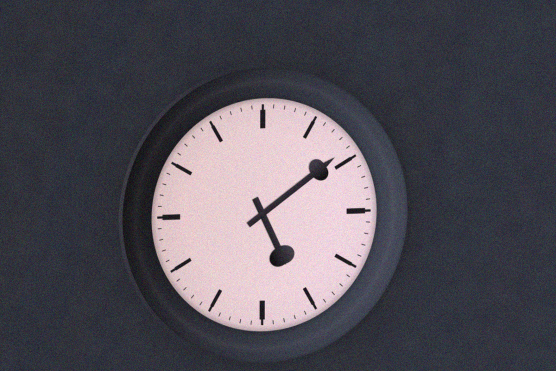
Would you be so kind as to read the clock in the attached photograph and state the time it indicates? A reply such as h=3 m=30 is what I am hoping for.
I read h=5 m=9
